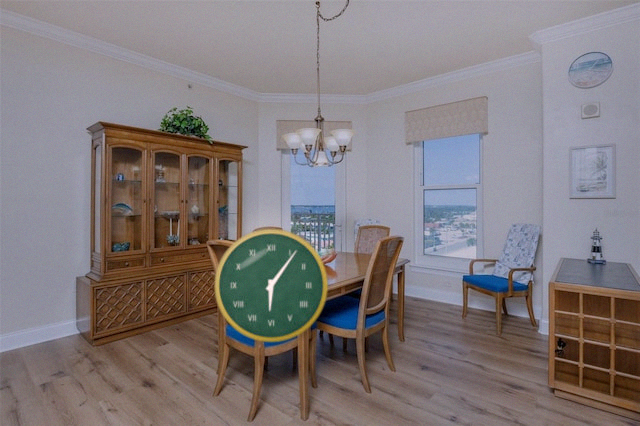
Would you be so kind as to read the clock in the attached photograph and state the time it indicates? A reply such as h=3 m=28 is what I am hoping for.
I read h=6 m=6
